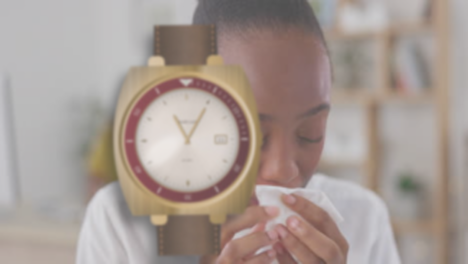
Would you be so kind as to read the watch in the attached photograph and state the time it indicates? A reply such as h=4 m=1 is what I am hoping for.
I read h=11 m=5
